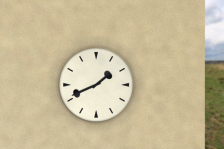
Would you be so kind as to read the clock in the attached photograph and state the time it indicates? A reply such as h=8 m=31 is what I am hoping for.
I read h=1 m=41
